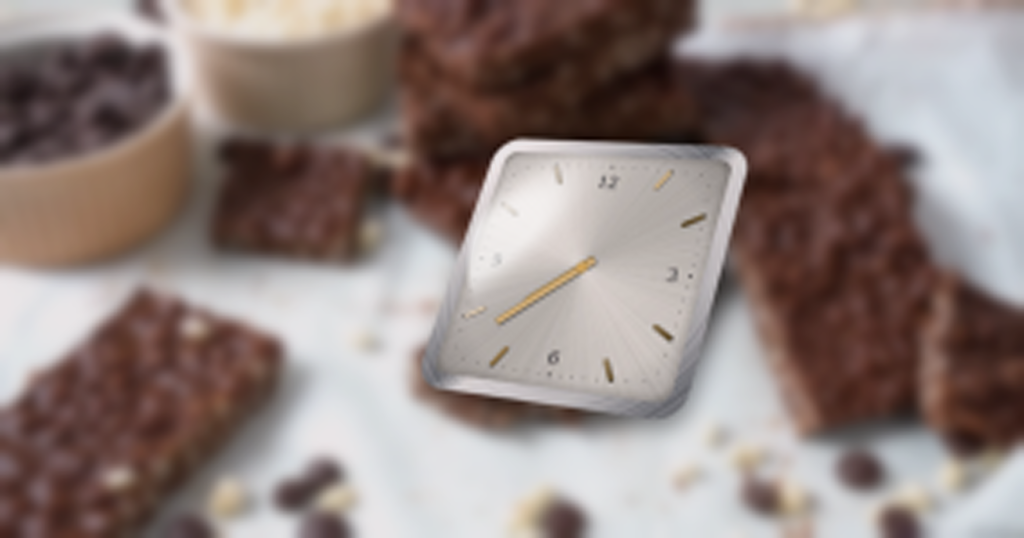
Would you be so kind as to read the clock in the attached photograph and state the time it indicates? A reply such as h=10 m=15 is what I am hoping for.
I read h=7 m=38
